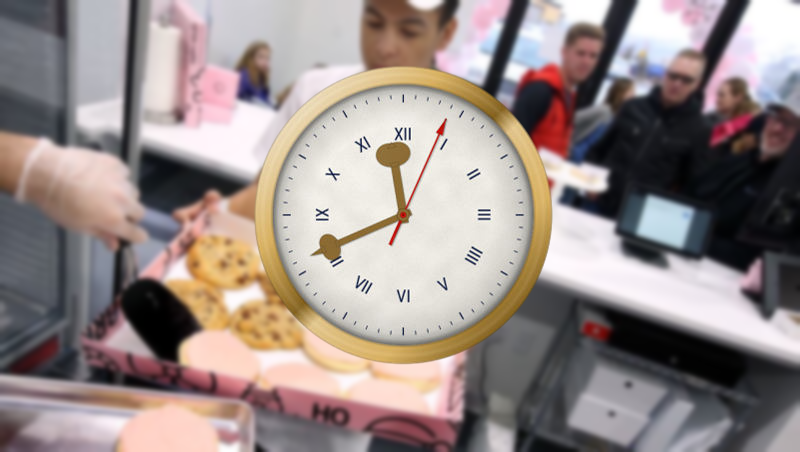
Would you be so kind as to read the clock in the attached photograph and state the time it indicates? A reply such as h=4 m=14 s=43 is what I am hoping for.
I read h=11 m=41 s=4
